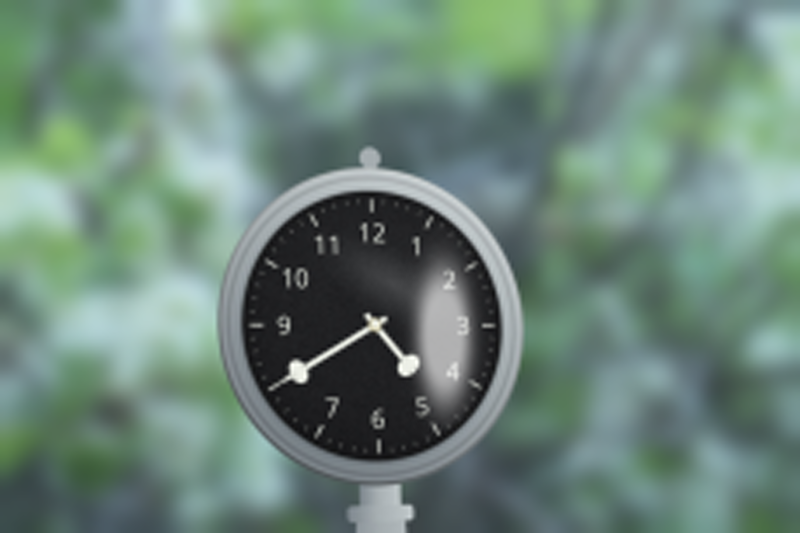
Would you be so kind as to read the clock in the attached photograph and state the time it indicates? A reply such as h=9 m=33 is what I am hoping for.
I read h=4 m=40
